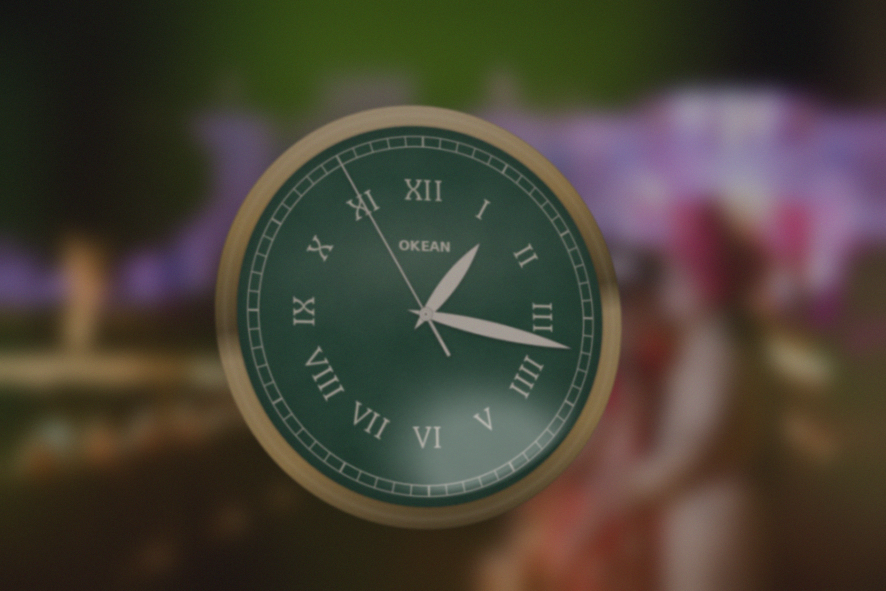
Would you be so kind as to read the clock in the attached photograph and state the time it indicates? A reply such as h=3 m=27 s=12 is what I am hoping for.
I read h=1 m=16 s=55
